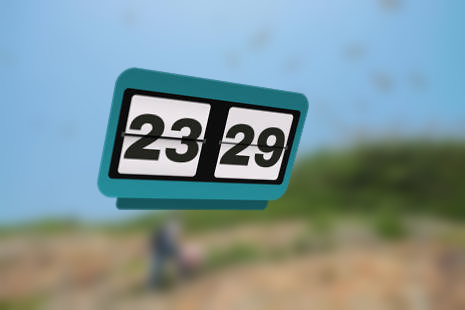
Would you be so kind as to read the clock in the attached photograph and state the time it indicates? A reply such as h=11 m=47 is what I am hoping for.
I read h=23 m=29
